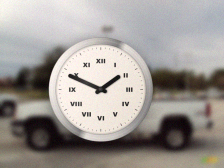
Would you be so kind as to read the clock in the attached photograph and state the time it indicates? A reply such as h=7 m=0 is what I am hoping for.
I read h=1 m=49
